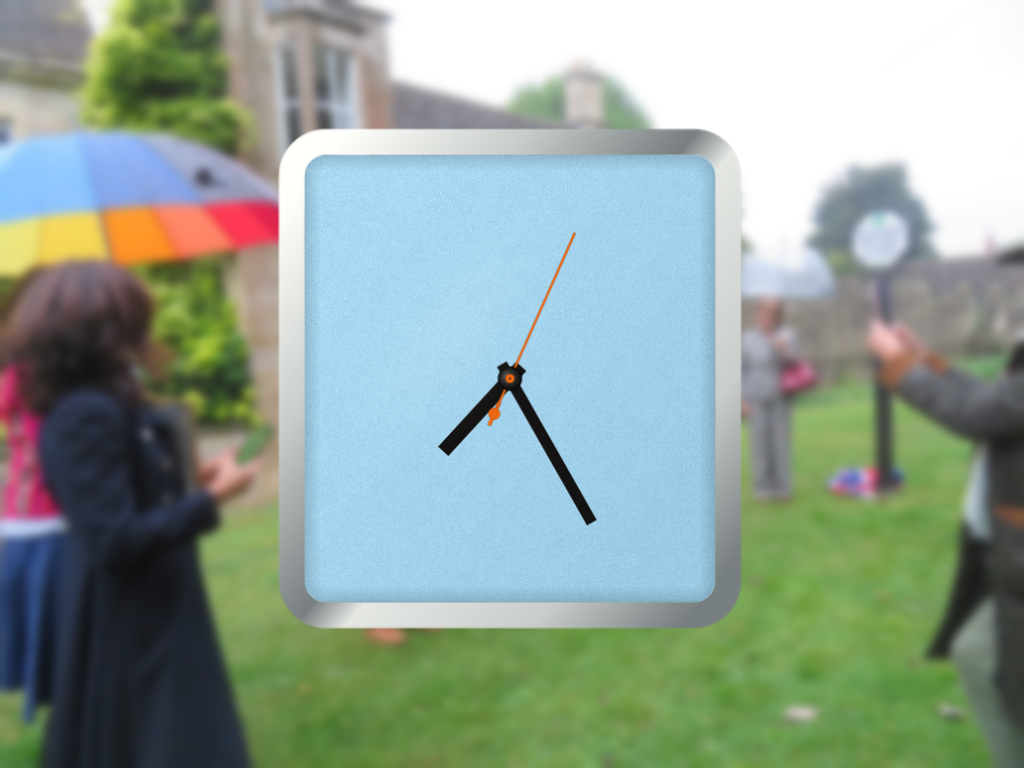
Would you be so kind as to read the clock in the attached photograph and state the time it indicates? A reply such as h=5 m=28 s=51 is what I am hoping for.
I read h=7 m=25 s=4
